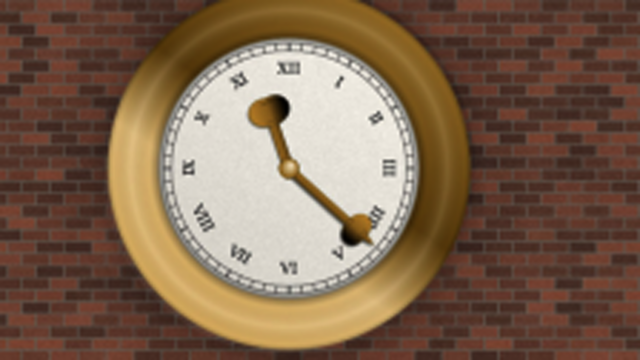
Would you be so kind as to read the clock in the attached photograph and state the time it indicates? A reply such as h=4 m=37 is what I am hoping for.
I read h=11 m=22
